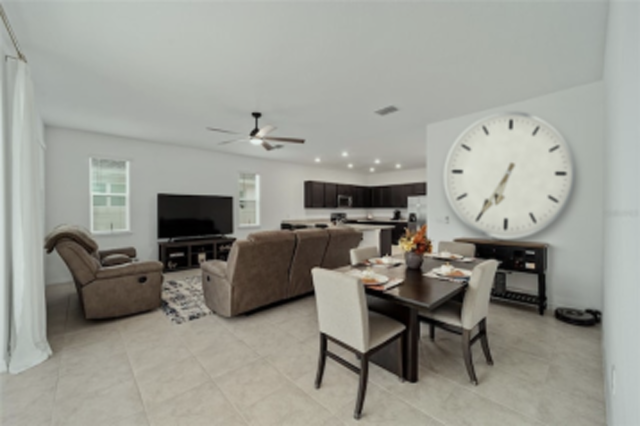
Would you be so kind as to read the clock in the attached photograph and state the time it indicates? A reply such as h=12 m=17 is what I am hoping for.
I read h=6 m=35
